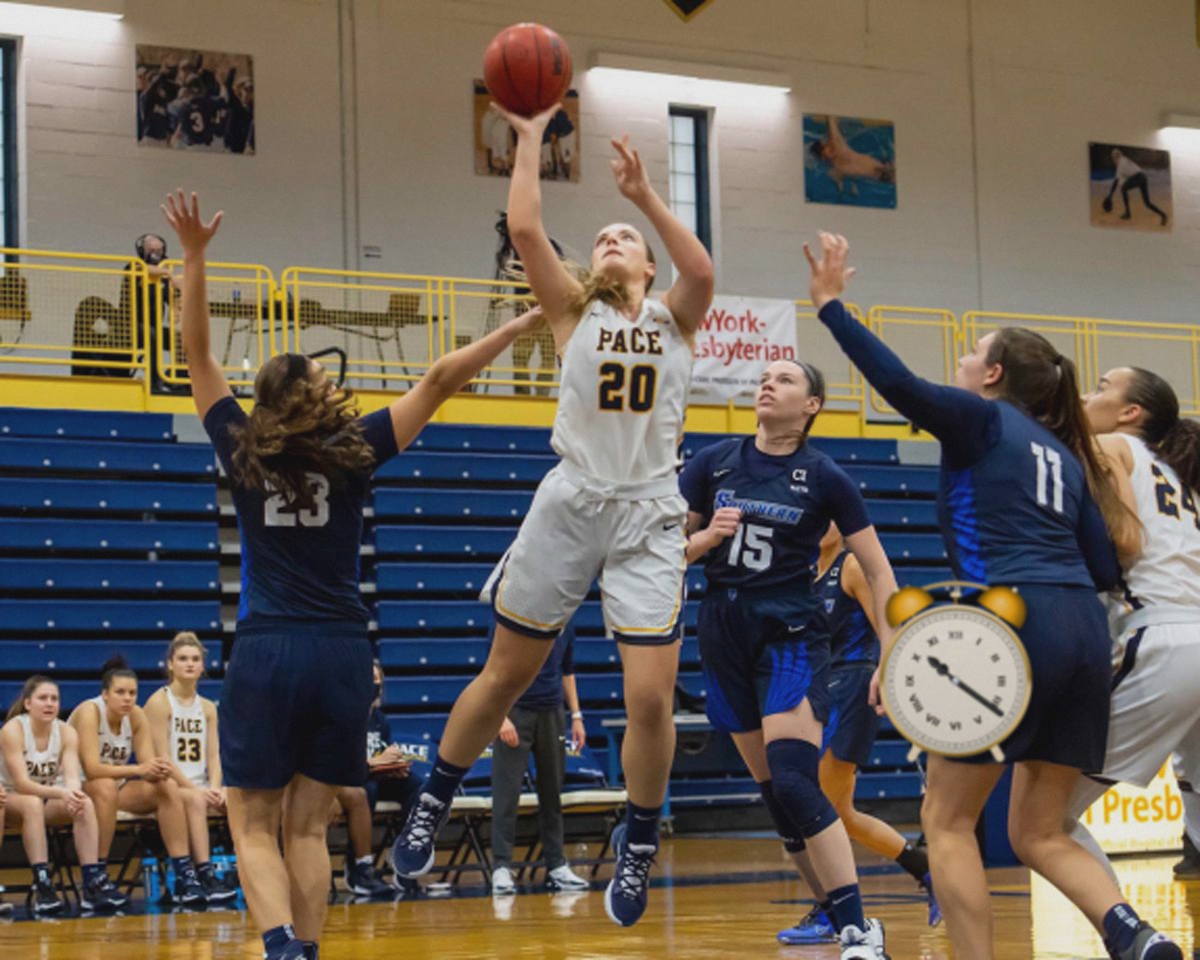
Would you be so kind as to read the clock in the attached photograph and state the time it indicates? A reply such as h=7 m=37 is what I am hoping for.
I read h=10 m=21
